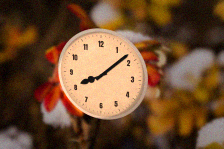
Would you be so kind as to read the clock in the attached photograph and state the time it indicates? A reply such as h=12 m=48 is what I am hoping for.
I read h=8 m=8
